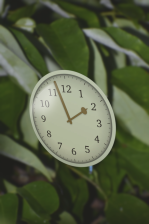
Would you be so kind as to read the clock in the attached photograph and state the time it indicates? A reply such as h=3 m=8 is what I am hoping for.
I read h=1 m=57
